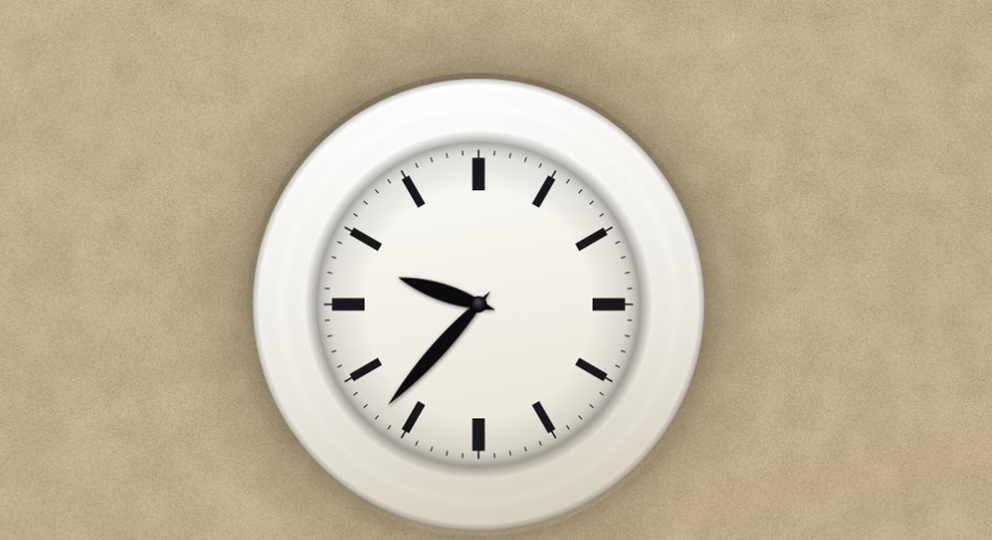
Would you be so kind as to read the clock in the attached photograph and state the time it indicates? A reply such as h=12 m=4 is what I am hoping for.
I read h=9 m=37
